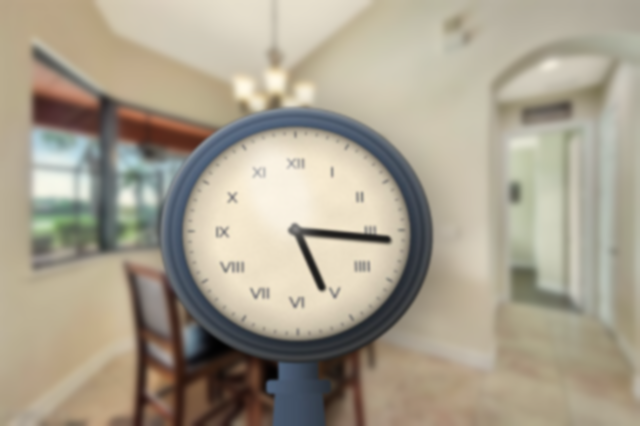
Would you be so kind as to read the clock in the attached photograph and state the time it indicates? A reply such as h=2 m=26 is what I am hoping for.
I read h=5 m=16
